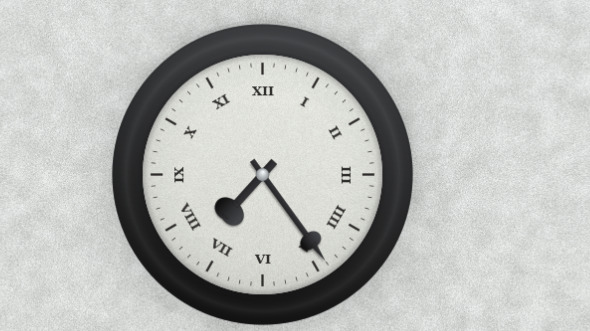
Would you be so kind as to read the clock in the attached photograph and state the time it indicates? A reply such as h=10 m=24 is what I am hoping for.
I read h=7 m=24
